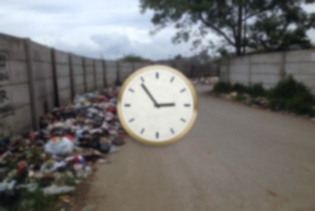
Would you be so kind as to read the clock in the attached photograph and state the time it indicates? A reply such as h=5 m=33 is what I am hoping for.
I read h=2 m=54
